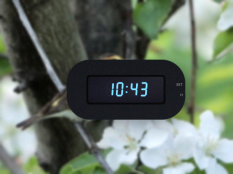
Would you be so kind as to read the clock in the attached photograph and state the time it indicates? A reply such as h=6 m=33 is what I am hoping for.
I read h=10 m=43
